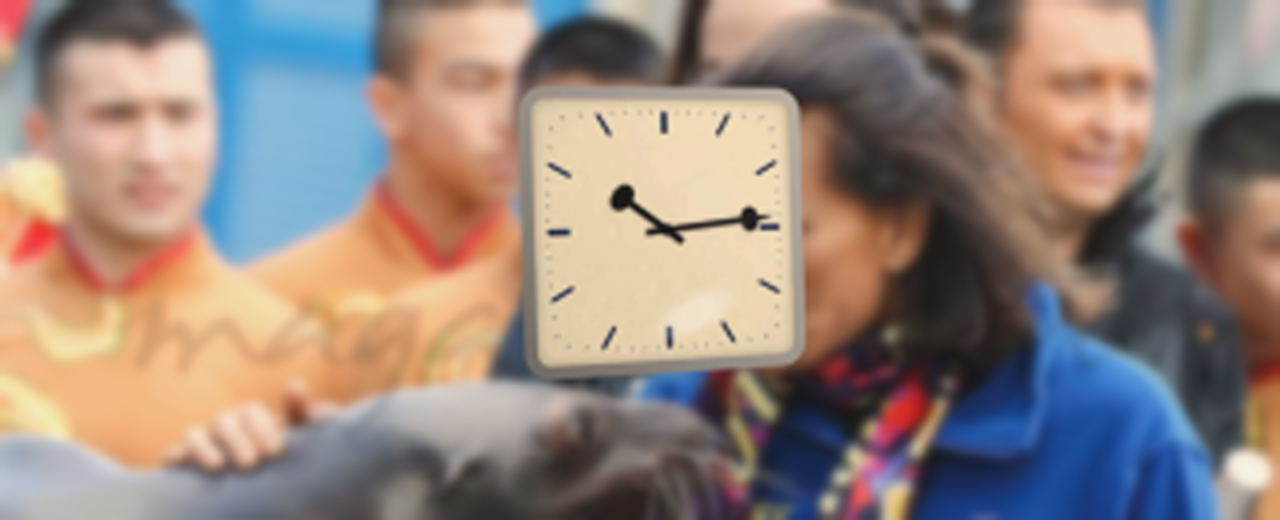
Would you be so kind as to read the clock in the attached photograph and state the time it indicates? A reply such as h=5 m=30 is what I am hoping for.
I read h=10 m=14
